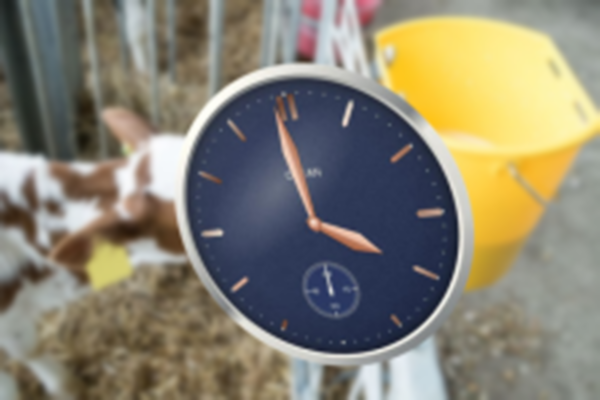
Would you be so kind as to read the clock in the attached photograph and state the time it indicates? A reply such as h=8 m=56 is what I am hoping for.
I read h=3 m=59
